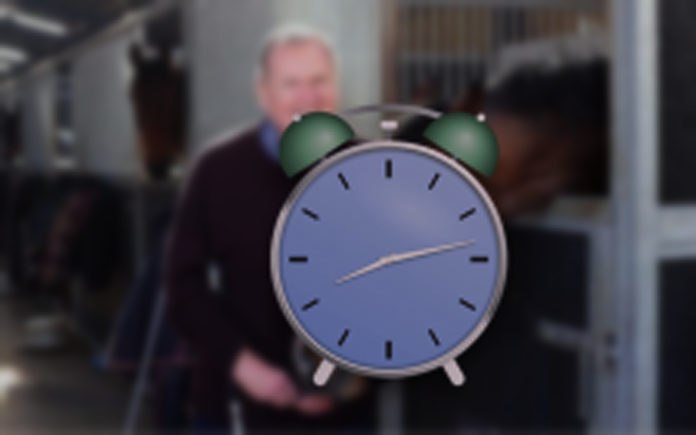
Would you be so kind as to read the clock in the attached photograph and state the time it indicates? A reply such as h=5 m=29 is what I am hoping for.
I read h=8 m=13
